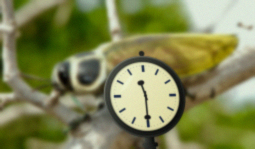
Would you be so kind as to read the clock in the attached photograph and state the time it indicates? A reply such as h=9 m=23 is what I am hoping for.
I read h=11 m=30
